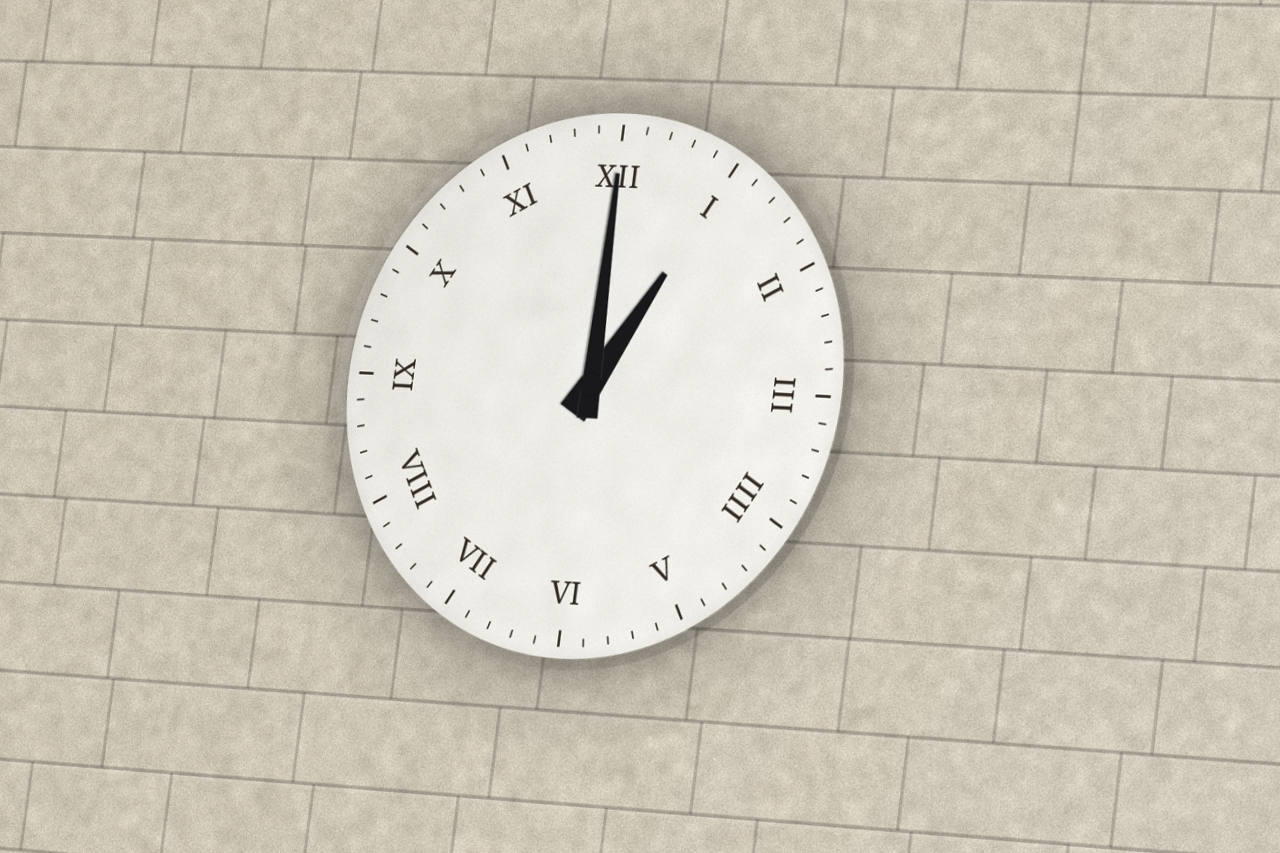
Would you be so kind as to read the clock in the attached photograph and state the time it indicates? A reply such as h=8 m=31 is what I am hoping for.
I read h=1 m=0
